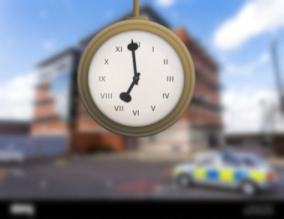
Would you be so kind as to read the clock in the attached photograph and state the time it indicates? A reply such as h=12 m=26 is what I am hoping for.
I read h=6 m=59
